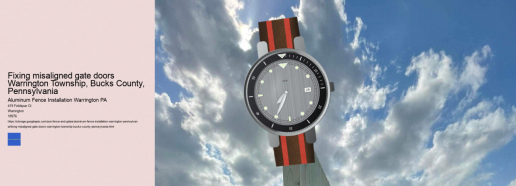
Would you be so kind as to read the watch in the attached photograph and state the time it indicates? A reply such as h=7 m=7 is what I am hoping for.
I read h=7 m=35
